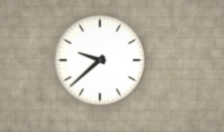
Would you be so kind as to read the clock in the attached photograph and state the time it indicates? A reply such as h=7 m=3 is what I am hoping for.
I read h=9 m=38
